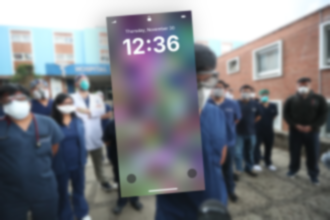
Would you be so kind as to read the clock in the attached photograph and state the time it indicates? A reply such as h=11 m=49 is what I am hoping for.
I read h=12 m=36
